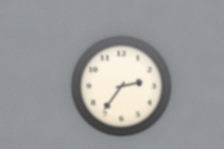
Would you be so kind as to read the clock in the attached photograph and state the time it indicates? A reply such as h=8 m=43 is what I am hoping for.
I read h=2 m=36
